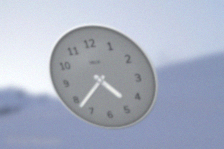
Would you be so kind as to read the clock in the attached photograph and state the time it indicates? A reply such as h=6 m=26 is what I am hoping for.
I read h=4 m=38
